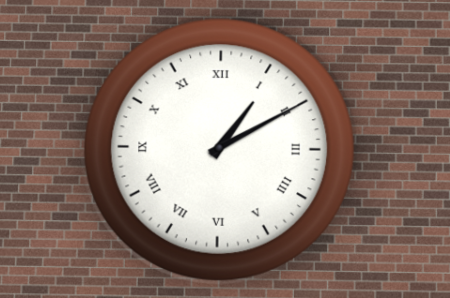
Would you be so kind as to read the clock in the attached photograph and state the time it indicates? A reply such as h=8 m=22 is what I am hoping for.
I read h=1 m=10
